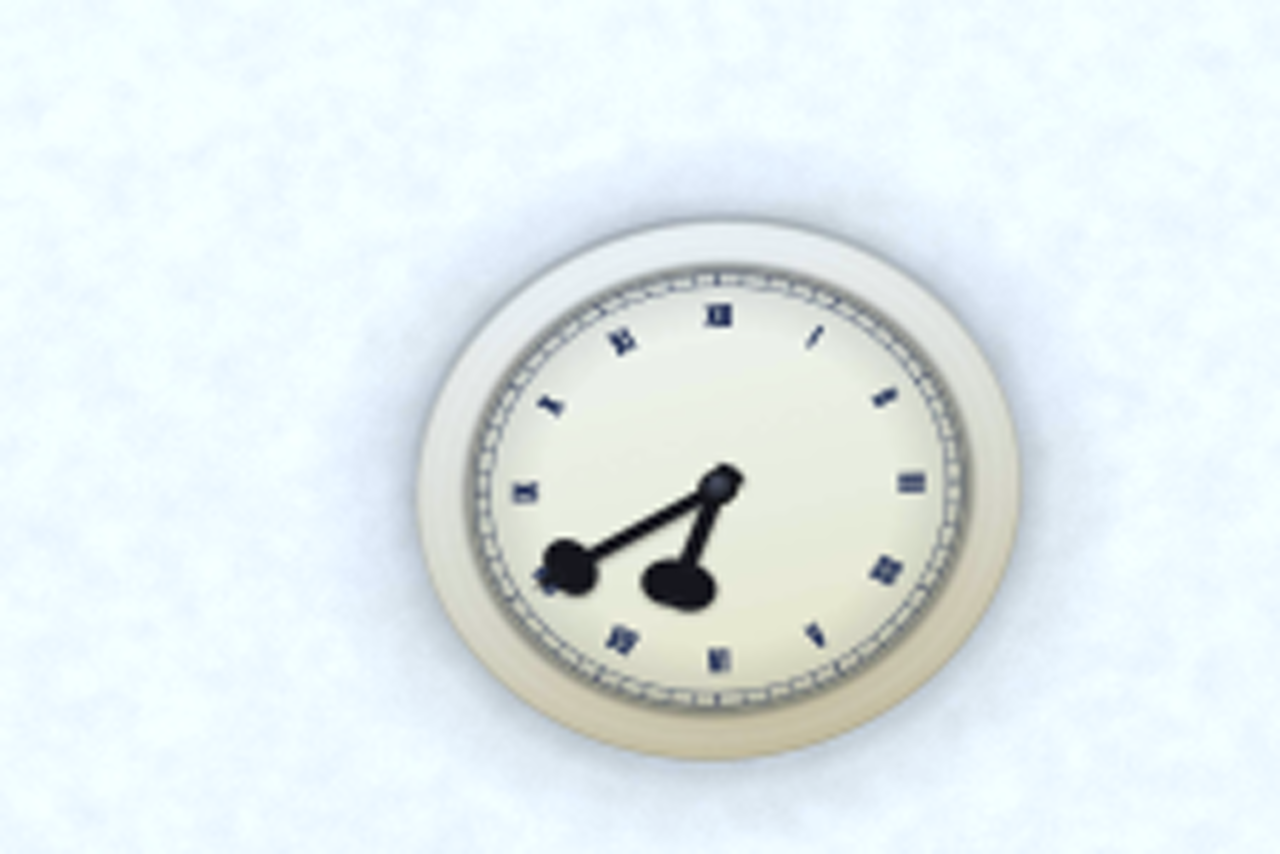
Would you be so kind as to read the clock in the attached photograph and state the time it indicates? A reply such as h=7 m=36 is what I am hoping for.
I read h=6 m=40
